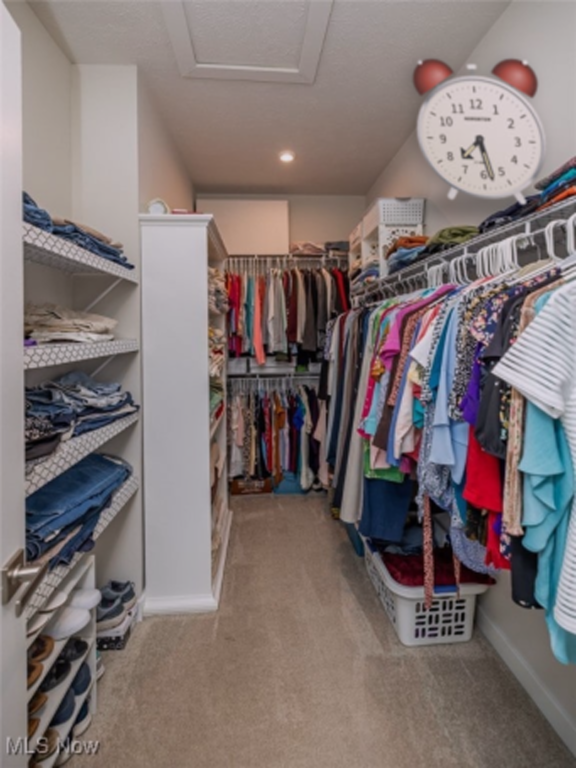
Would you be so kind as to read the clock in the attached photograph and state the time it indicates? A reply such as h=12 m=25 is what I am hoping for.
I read h=7 m=28
